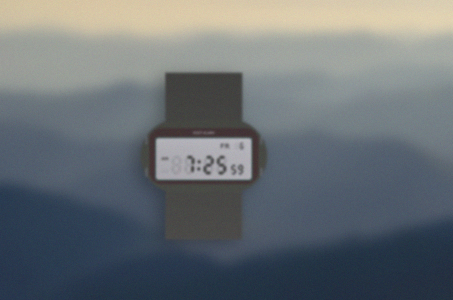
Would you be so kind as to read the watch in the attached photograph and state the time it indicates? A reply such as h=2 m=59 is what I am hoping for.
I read h=7 m=25
